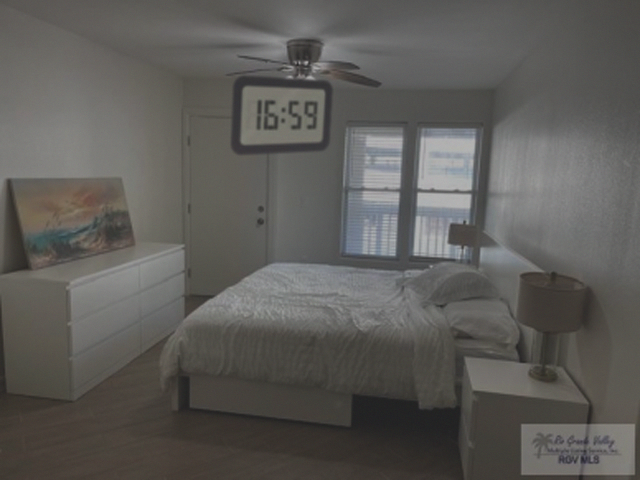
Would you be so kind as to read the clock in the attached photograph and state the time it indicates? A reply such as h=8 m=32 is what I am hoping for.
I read h=16 m=59
